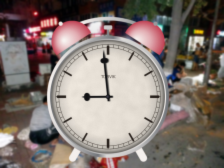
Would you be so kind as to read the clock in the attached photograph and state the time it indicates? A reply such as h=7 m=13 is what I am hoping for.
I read h=8 m=59
